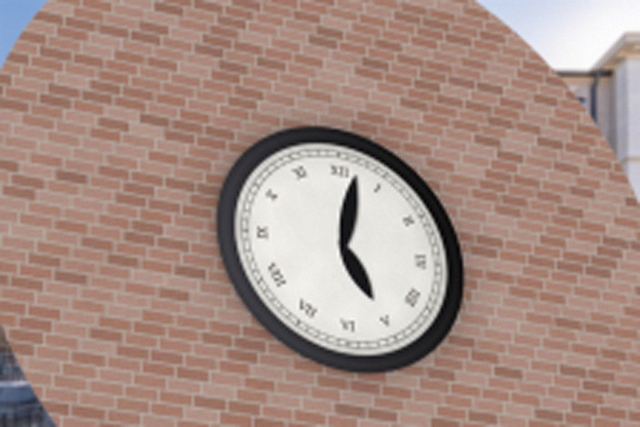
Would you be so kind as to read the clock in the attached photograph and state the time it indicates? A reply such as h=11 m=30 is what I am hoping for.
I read h=5 m=2
